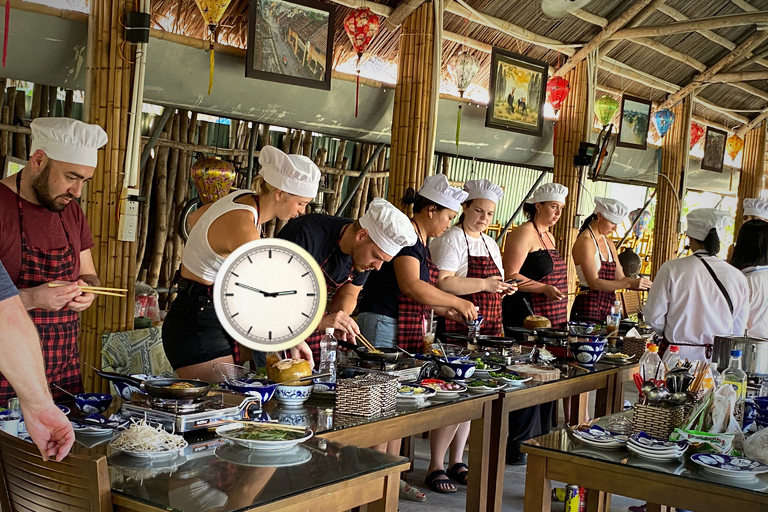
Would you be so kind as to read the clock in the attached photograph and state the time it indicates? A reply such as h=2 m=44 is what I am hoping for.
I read h=2 m=48
